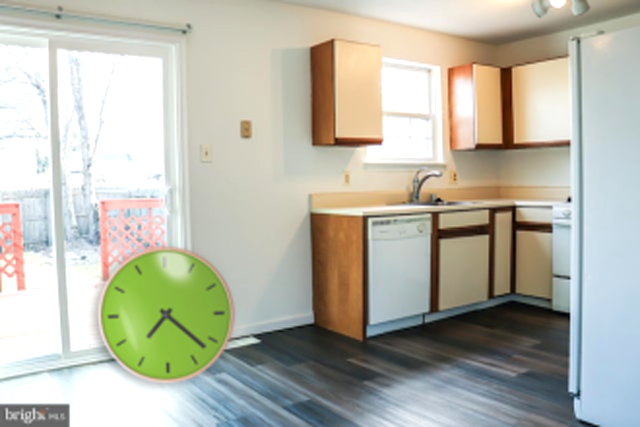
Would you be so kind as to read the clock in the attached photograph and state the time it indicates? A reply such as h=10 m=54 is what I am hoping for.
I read h=7 m=22
